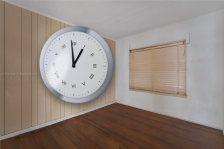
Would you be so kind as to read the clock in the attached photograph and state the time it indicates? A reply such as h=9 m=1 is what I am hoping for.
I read h=12 m=59
